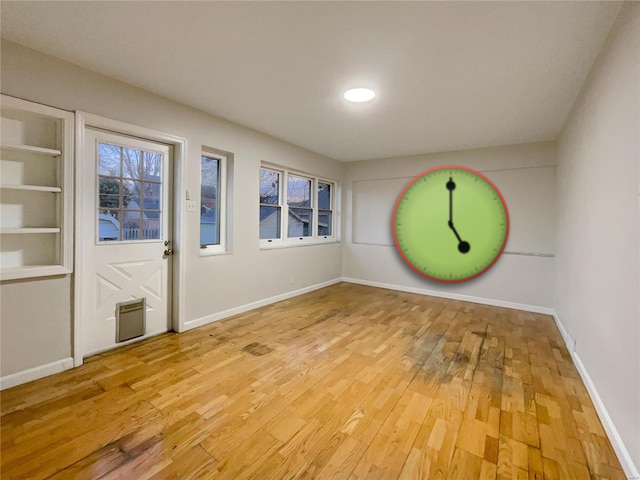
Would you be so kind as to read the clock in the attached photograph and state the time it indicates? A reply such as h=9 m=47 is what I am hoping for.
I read h=5 m=0
